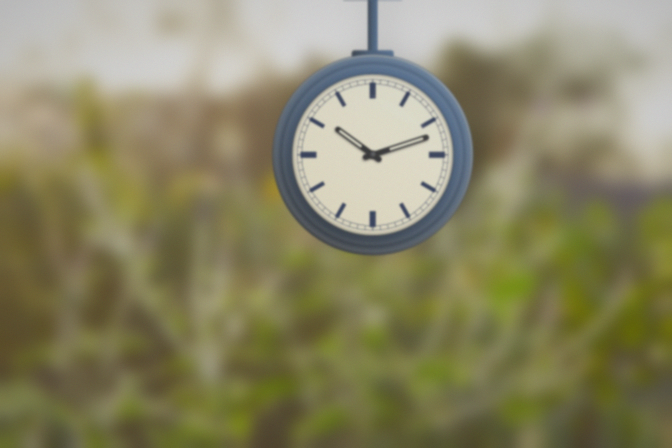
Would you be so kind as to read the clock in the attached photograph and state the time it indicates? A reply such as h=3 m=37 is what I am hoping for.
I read h=10 m=12
